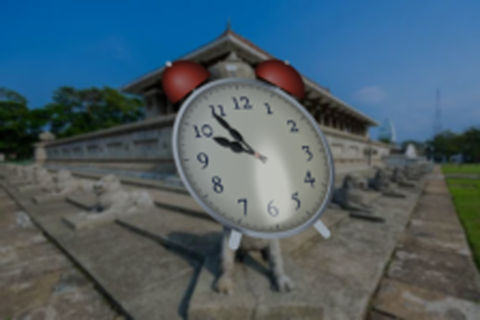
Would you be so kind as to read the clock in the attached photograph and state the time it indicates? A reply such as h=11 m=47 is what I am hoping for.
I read h=9 m=54
